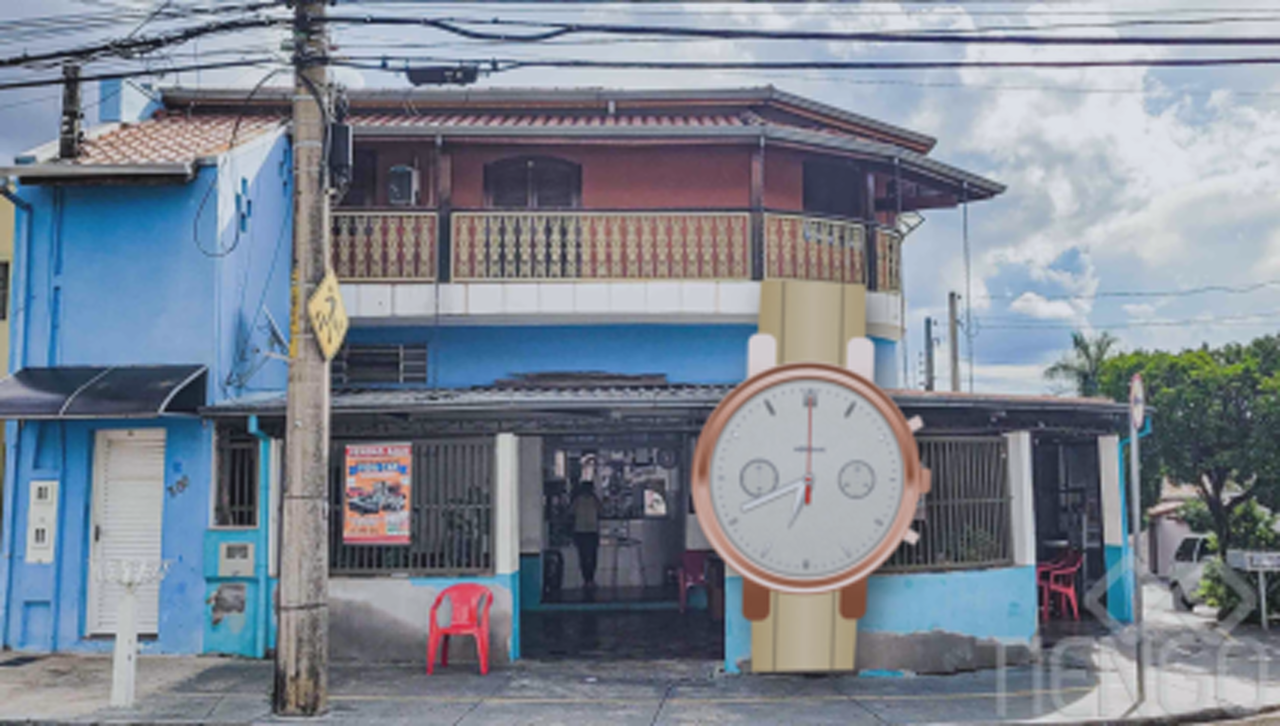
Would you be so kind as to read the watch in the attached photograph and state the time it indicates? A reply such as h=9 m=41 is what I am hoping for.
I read h=6 m=41
